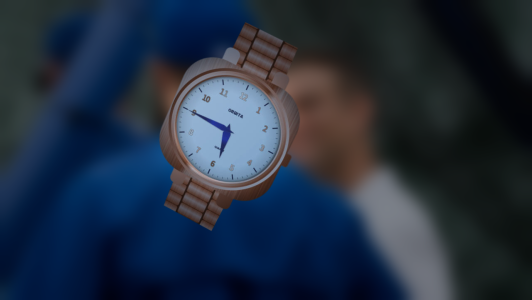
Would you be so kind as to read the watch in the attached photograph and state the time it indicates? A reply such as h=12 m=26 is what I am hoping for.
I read h=5 m=45
